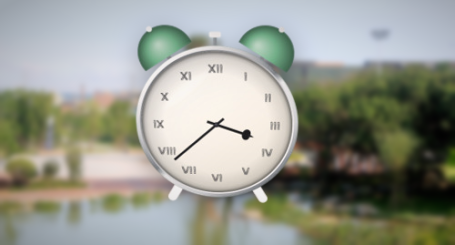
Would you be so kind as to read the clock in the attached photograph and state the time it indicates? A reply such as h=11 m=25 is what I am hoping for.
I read h=3 m=38
